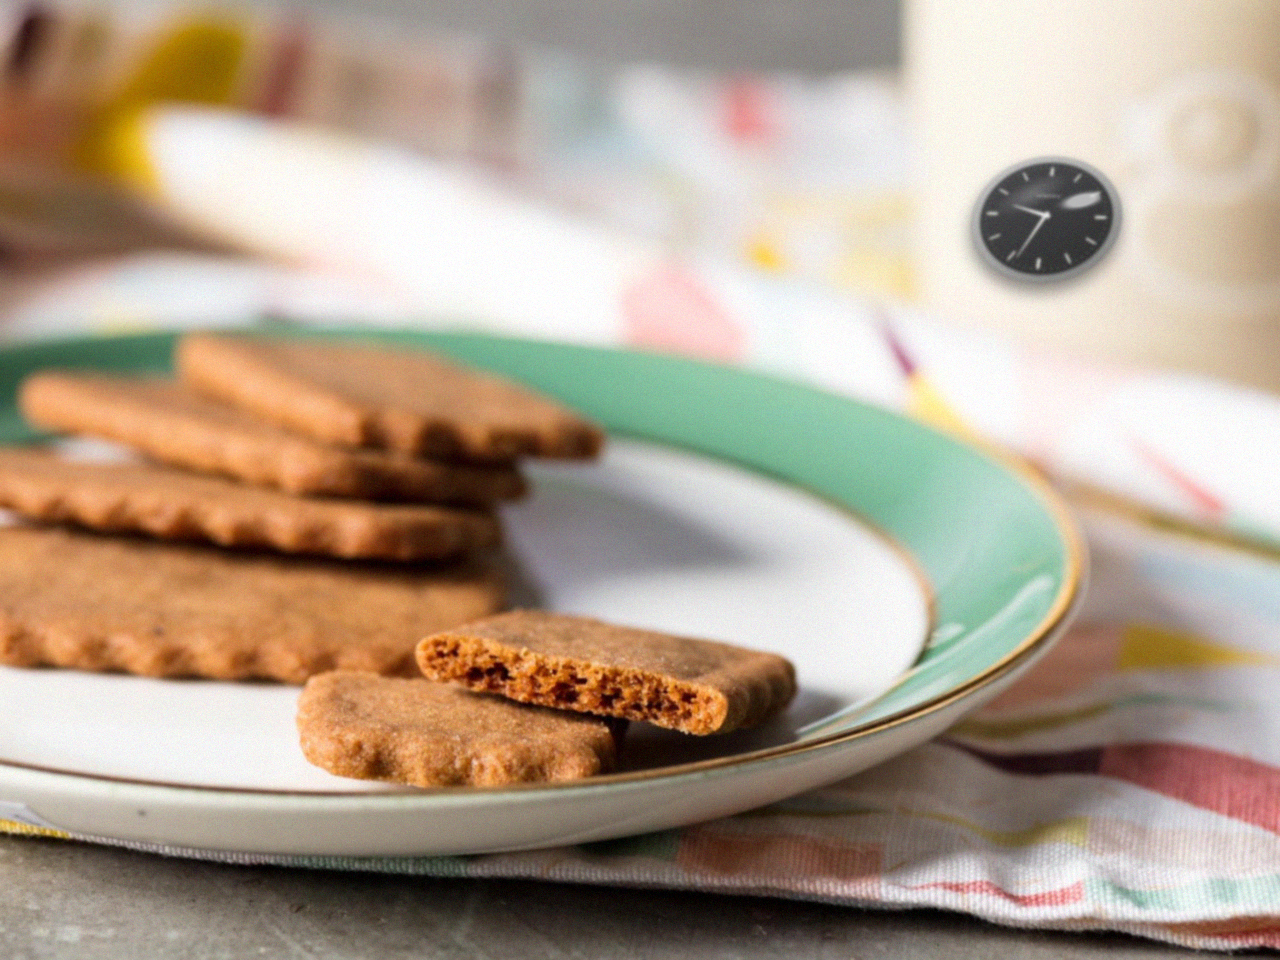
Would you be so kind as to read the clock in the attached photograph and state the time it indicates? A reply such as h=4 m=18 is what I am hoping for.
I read h=9 m=34
